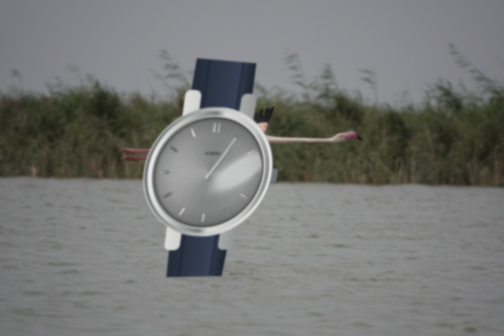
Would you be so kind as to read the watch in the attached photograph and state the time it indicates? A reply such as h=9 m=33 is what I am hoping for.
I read h=1 m=5
